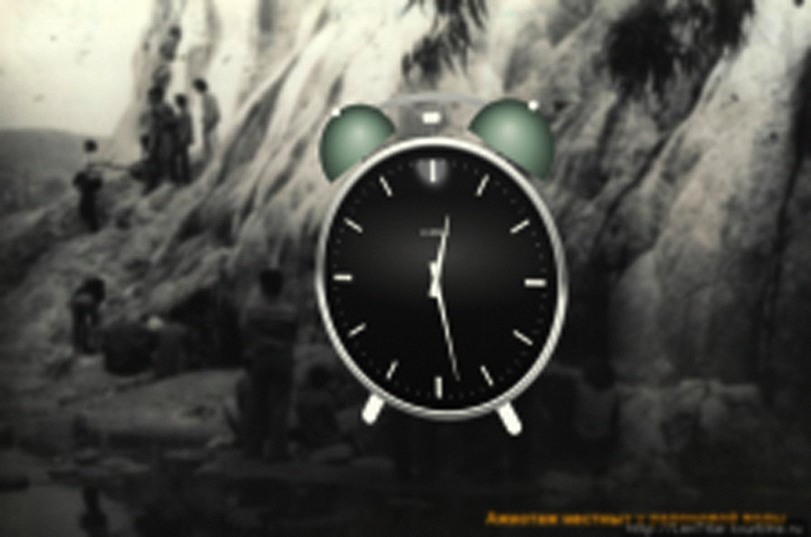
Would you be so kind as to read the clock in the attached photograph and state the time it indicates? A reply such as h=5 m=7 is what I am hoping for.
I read h=12 m=28
